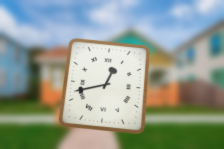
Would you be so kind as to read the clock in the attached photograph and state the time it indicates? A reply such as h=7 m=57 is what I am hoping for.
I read h=12 m=42
